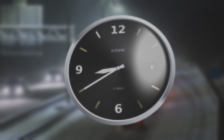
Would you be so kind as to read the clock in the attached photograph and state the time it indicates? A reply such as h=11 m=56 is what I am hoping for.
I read h=8 m=40
